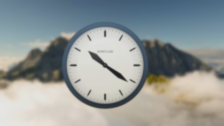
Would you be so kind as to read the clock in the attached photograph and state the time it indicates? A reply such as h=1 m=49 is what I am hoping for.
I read h=10 m=21
